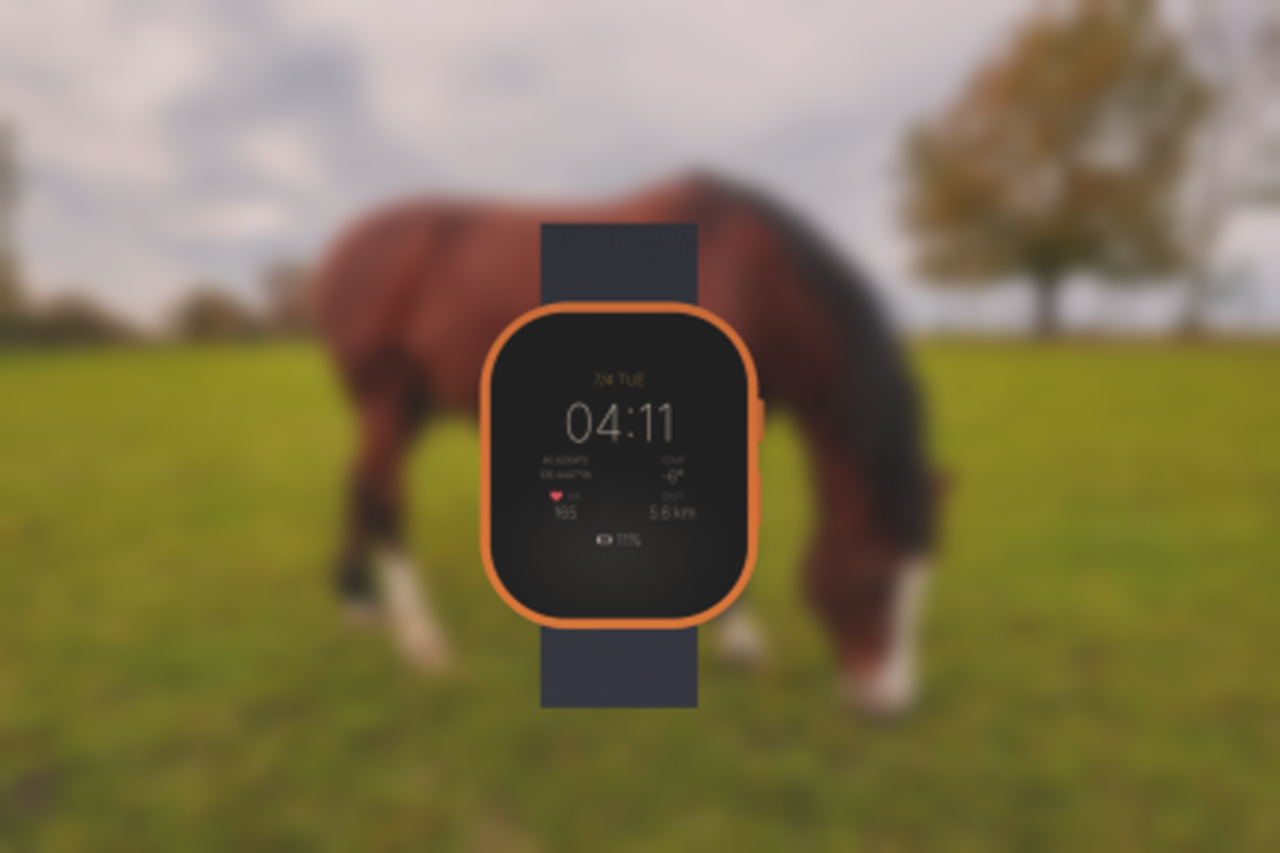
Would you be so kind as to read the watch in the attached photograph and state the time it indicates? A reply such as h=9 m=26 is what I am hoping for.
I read h=4 m=11
